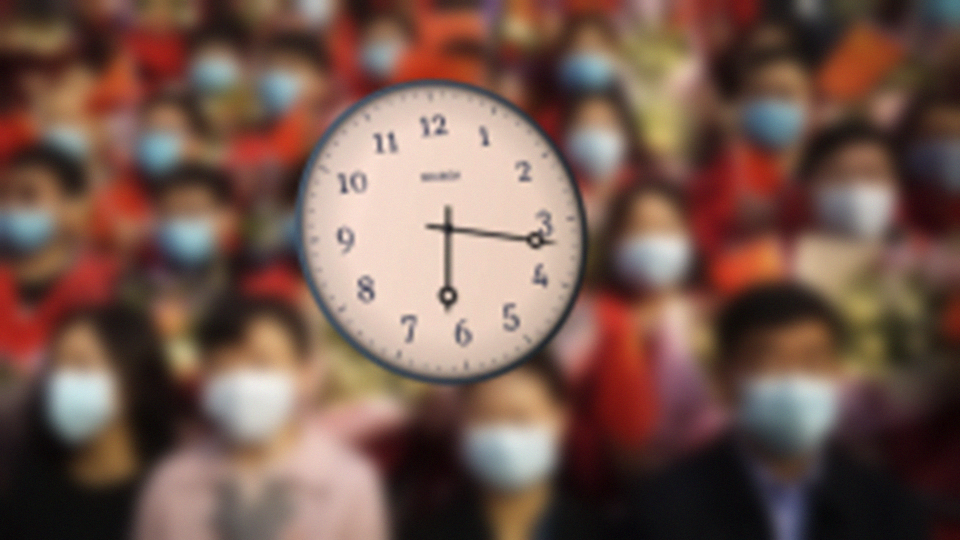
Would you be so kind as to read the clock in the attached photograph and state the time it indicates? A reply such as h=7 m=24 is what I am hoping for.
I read h=6 m=17
